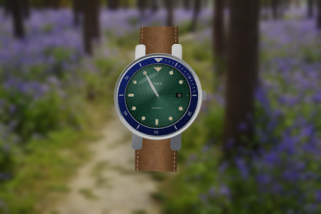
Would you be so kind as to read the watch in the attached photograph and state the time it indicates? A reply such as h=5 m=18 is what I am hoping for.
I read h=10 m=55
